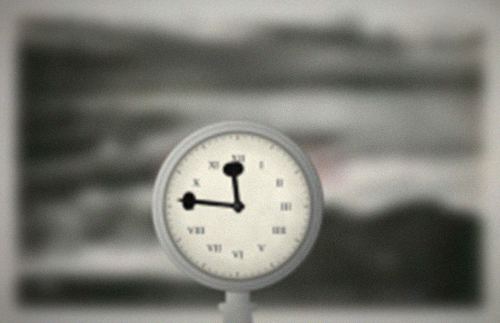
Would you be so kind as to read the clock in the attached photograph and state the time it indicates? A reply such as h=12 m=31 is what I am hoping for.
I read h=11 m=46
